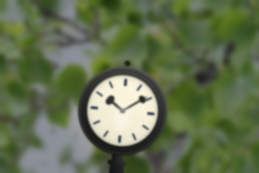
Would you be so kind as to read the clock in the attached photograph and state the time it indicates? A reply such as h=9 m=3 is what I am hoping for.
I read h=10 m=9
